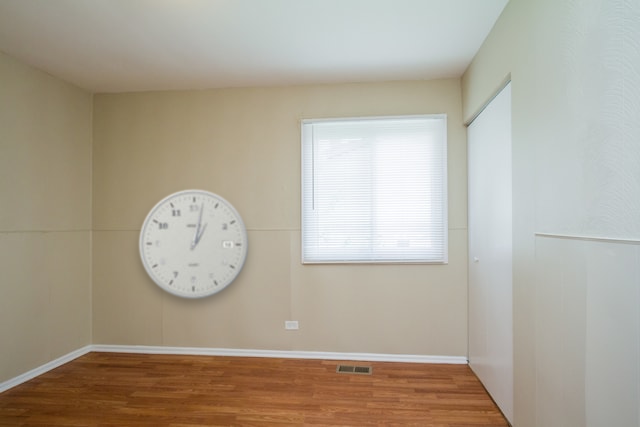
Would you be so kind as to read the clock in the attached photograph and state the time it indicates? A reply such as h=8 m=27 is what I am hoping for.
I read h=1 m=2
